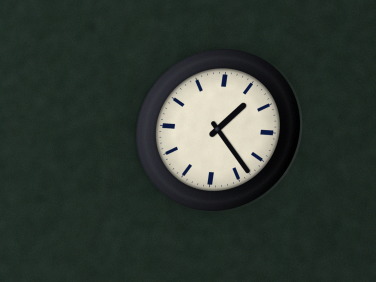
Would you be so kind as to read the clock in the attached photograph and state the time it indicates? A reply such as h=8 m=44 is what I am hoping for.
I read h=1 m=23
